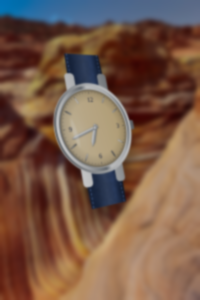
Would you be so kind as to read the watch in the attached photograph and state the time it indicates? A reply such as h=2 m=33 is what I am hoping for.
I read h=6 m=42
